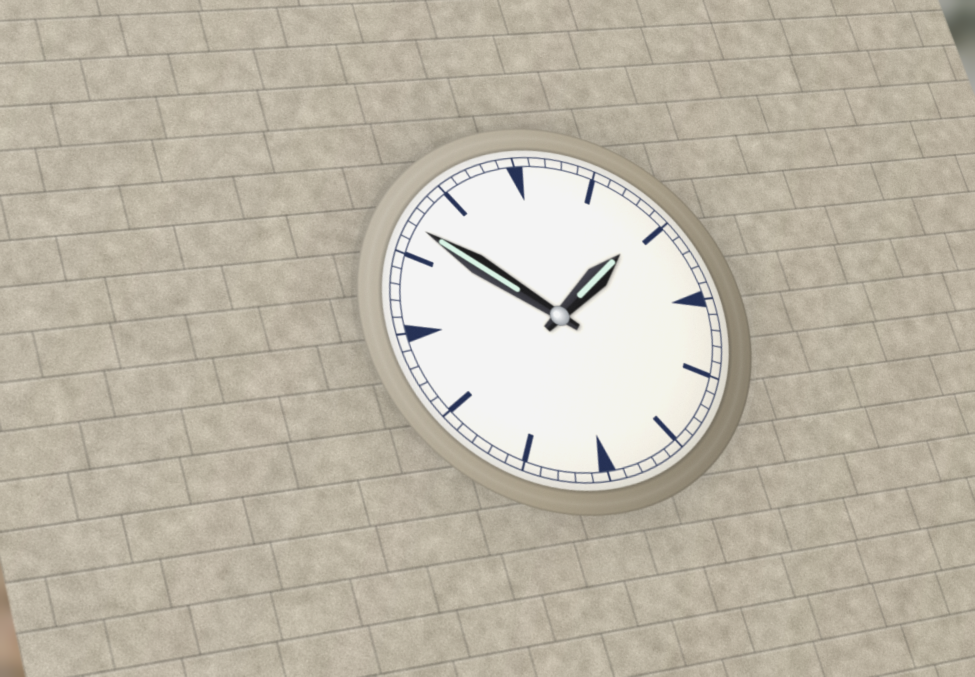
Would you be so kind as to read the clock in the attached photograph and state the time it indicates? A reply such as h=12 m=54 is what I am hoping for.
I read h=1 m=52
